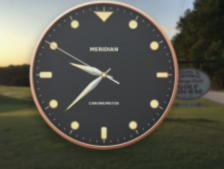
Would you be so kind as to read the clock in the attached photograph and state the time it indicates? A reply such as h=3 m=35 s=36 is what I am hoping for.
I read h=9 m=37 s=50
